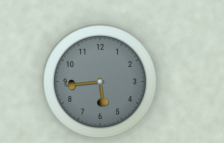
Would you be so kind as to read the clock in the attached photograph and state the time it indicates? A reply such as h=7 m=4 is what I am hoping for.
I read h=5 m=44
